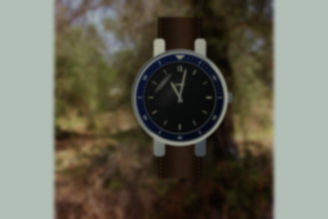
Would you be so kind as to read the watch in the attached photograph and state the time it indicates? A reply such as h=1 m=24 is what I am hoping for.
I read h=11 m=2
